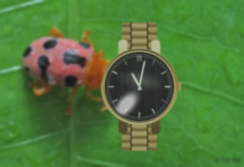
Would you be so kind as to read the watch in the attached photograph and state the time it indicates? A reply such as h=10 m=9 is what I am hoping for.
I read h=11 m=2
